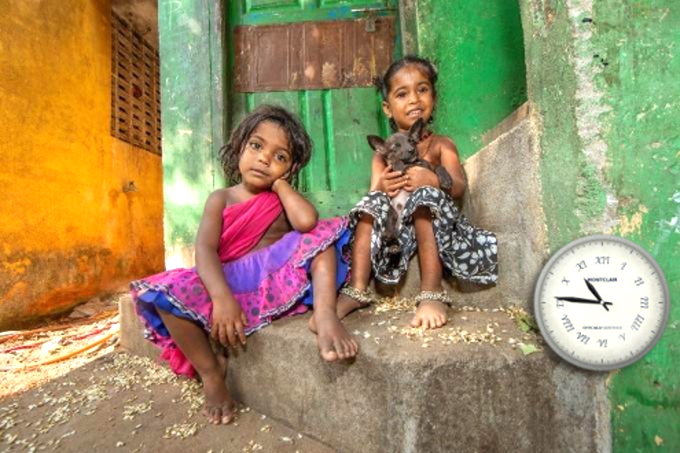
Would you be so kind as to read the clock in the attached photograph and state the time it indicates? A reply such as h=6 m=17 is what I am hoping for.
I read h=10 m=46
